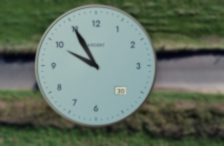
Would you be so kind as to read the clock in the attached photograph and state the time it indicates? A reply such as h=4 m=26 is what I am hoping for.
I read h=9 m=55
